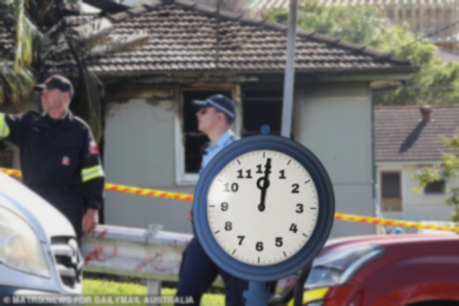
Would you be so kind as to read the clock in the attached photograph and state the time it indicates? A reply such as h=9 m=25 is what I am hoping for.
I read h=12 m=1
